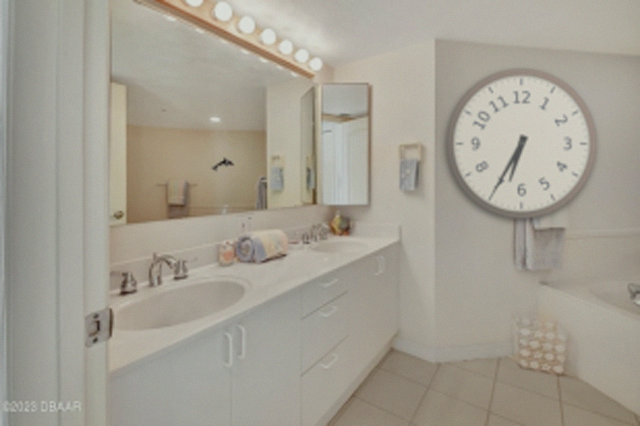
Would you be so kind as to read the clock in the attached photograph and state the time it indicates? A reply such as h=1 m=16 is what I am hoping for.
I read h=6 m=35
